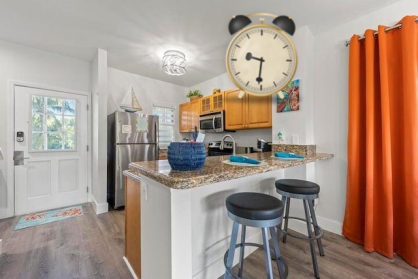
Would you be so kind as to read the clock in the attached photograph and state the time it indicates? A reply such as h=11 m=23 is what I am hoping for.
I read h=9 m=31
